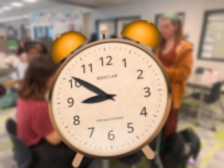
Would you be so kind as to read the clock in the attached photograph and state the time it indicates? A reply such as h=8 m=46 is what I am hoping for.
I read h=8 m=51
